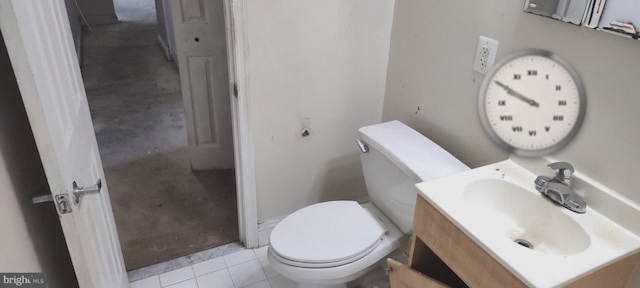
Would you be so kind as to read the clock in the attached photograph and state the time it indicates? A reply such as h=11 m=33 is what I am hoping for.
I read h=9 m=50
